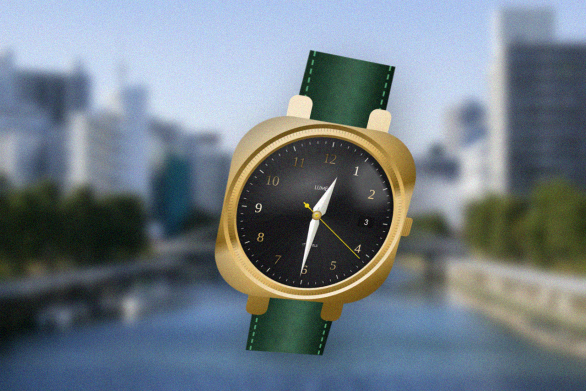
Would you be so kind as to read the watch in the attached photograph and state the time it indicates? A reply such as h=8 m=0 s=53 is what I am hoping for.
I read h=12 m=30 s=21
